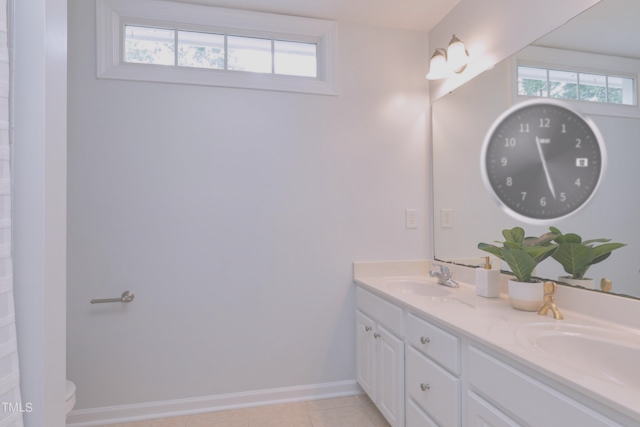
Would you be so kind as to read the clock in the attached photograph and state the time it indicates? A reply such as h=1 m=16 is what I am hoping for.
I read h=11 m=27
